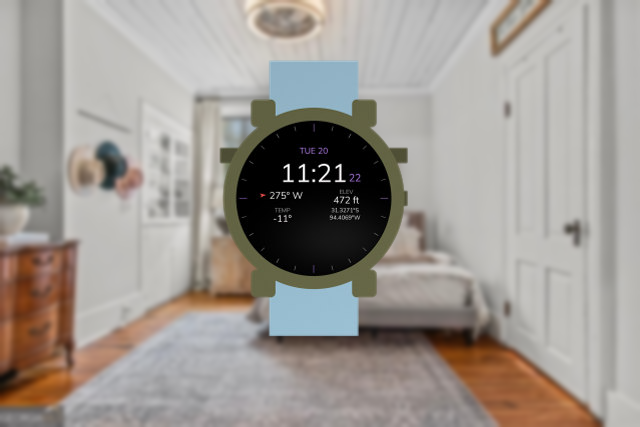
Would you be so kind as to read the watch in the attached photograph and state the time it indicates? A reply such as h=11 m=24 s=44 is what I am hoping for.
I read h=11 m=21 s=22
